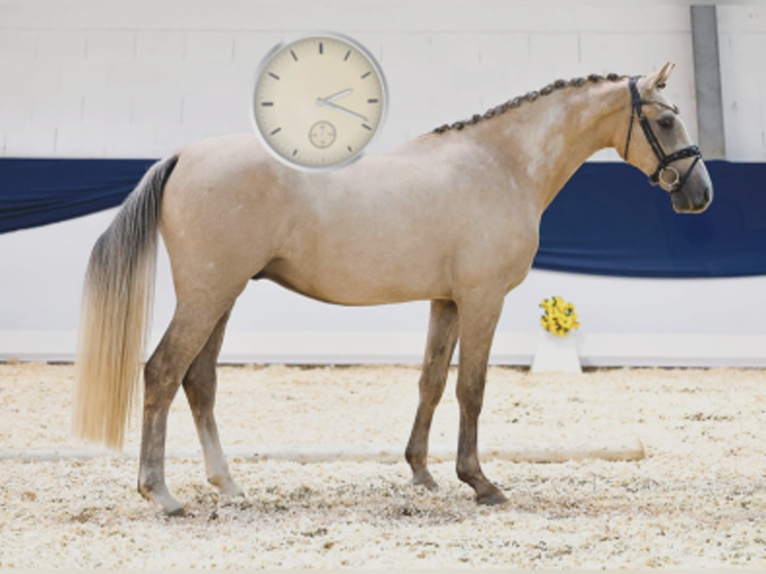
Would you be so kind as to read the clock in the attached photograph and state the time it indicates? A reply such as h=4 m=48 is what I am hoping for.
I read h=2 m=19
